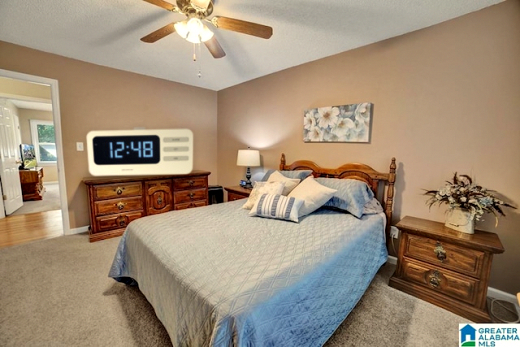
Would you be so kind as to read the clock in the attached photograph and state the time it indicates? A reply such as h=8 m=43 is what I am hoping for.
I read h=12 m=48
